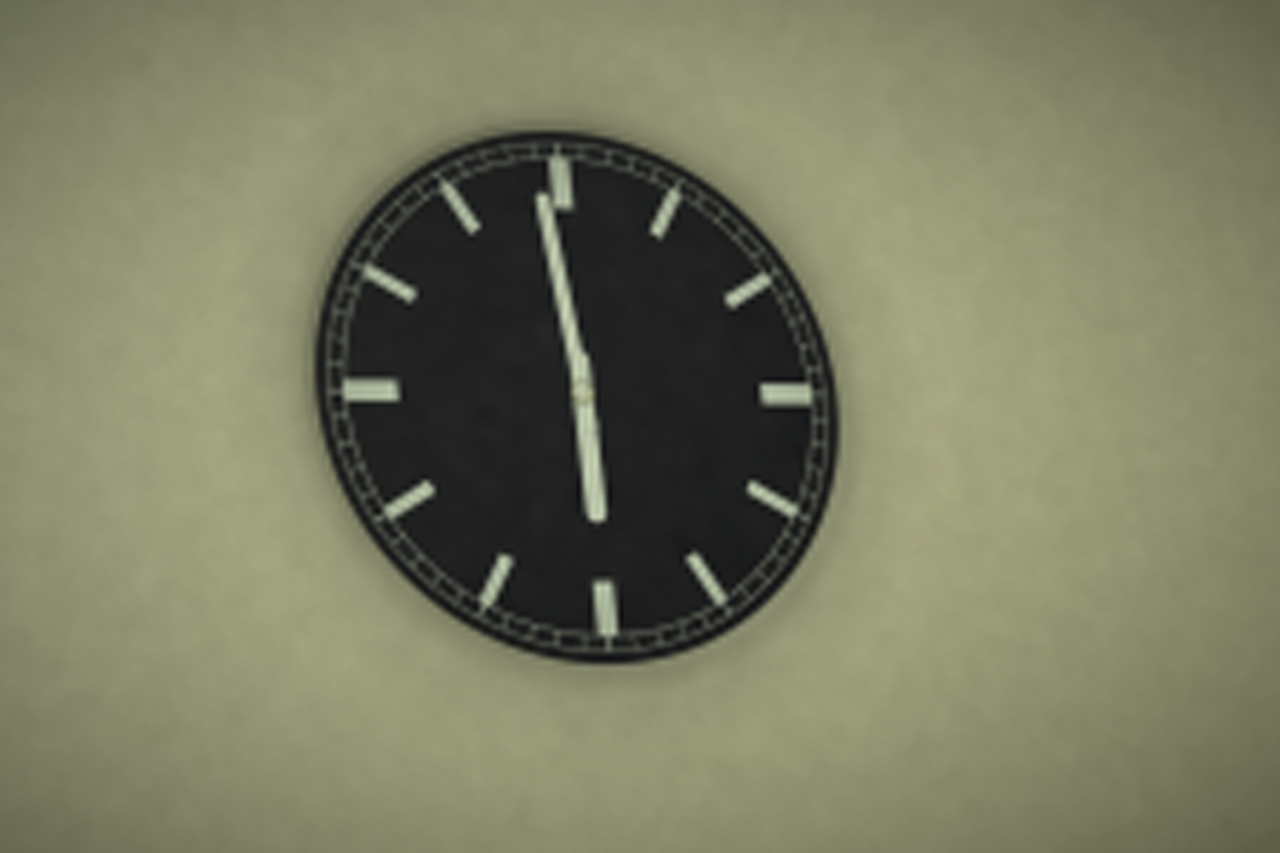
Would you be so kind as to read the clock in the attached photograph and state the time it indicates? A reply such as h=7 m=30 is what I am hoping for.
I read h=5 m=59
